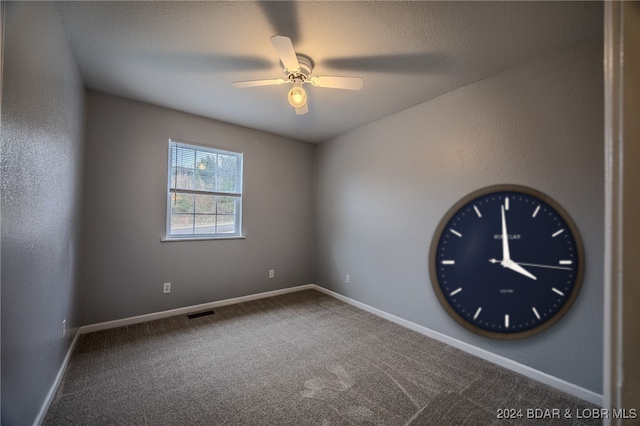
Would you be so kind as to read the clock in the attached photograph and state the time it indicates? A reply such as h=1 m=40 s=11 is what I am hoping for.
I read h=3 m=59 s=16
